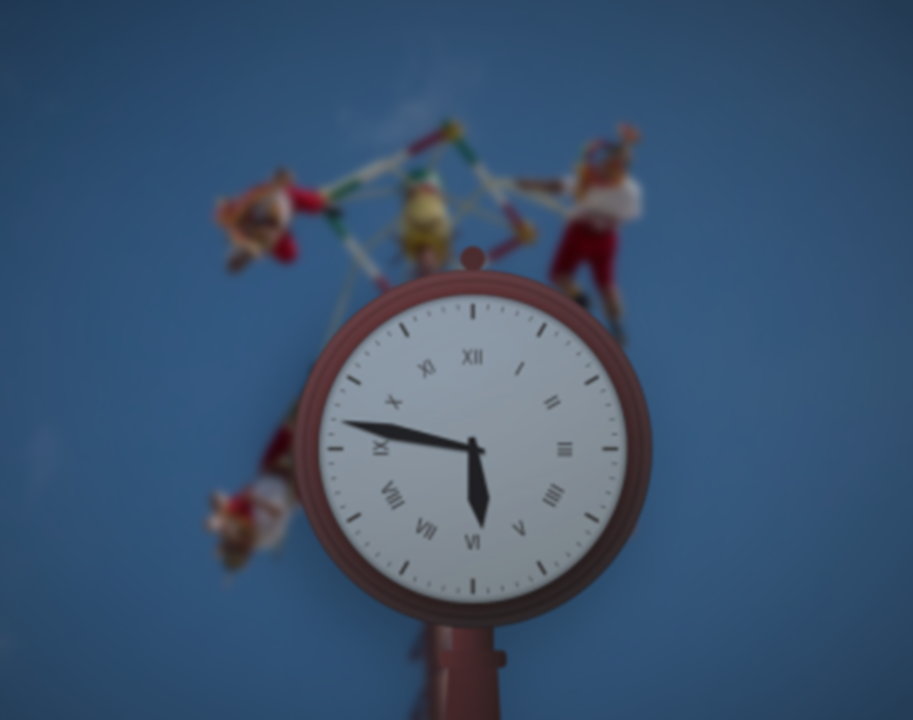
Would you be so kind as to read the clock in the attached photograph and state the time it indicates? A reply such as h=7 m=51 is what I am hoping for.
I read h=5 m=47
